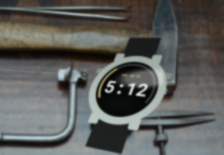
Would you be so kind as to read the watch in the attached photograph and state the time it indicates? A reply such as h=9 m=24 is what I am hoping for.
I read h=5 m=12
